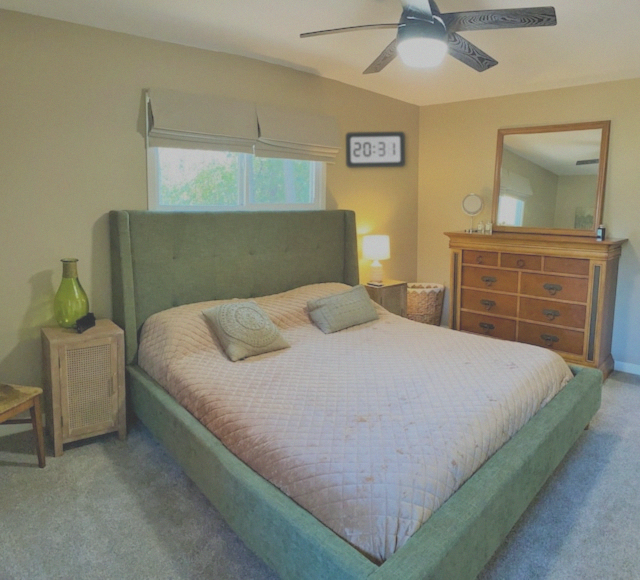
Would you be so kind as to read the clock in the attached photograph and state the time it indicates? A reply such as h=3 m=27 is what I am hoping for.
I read h=20 m=31
